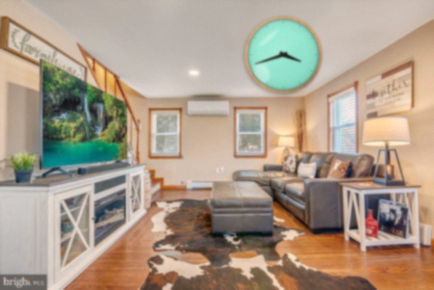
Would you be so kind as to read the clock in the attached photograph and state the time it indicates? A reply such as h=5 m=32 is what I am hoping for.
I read h=3 m=42
